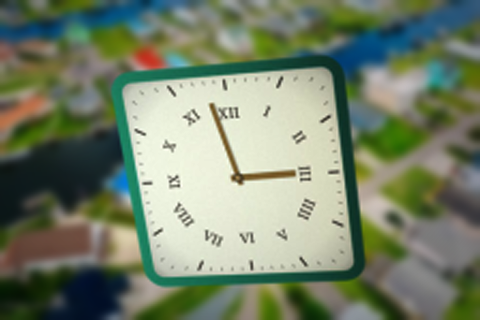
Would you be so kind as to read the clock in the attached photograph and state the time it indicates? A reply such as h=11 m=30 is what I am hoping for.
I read h=2 m=58
